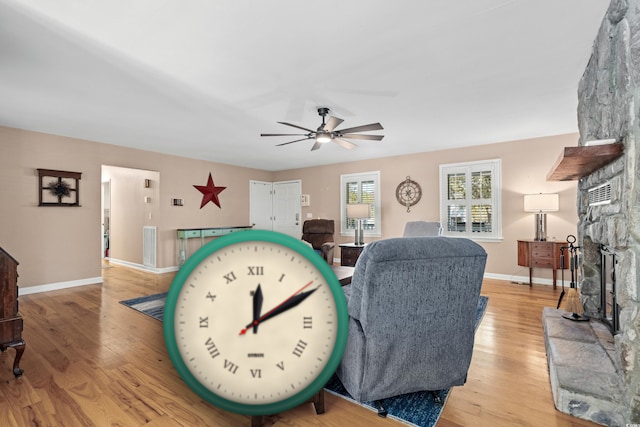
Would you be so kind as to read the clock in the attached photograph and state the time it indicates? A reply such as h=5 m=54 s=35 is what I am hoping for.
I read h=12 m=10 s=9
